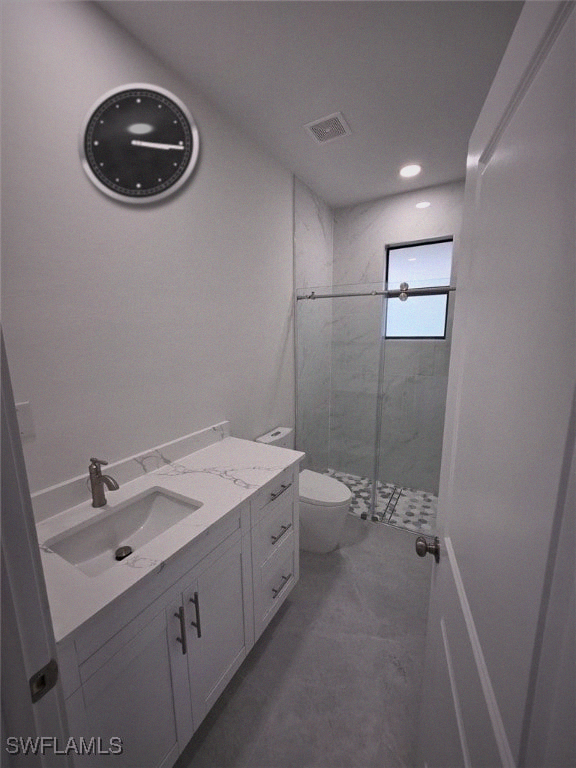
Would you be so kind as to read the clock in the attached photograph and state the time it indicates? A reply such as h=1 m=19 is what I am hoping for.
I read h=3 m=16
